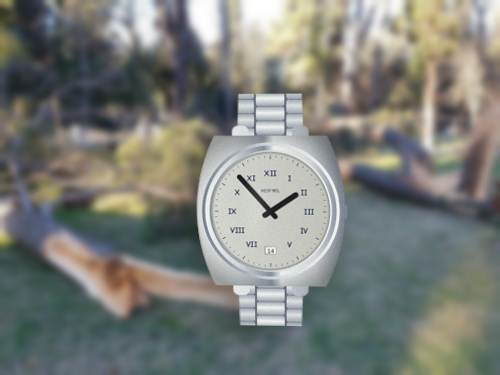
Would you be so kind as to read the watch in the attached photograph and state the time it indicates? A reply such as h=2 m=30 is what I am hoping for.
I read h=1 m=53
